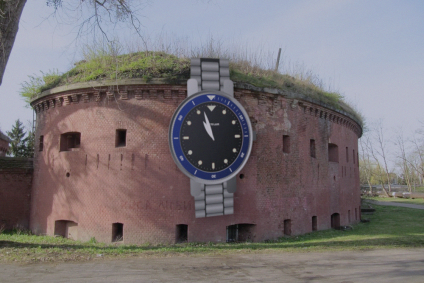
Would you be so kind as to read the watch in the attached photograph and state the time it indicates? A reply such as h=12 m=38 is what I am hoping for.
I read h=10 m=57
